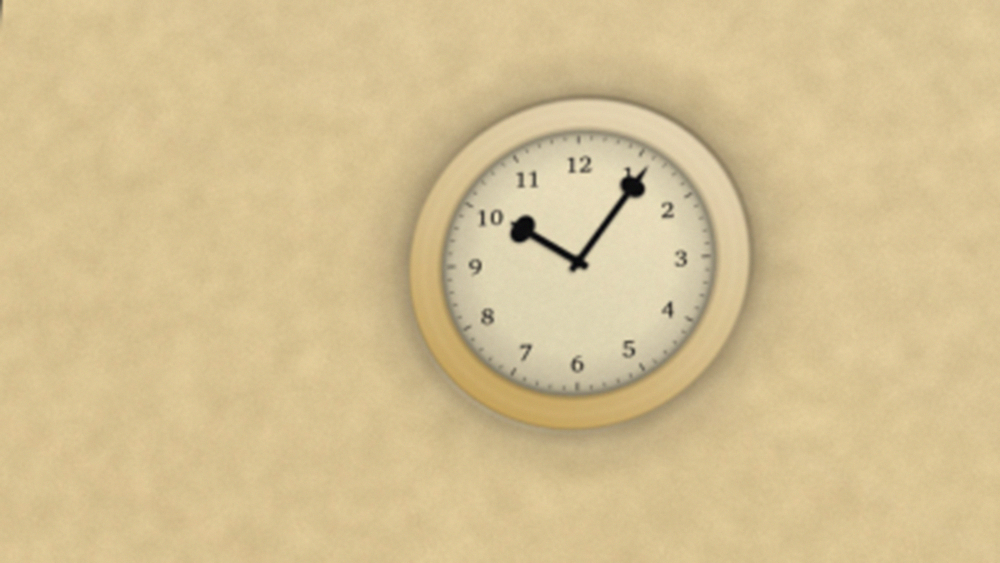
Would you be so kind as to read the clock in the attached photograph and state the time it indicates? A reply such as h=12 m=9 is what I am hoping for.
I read h=10 m=6
